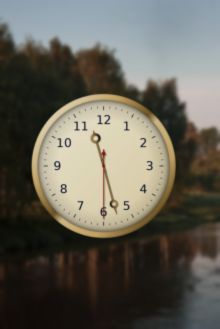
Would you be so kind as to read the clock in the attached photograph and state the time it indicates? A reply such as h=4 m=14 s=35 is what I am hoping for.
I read h=11 m=27 s=30
